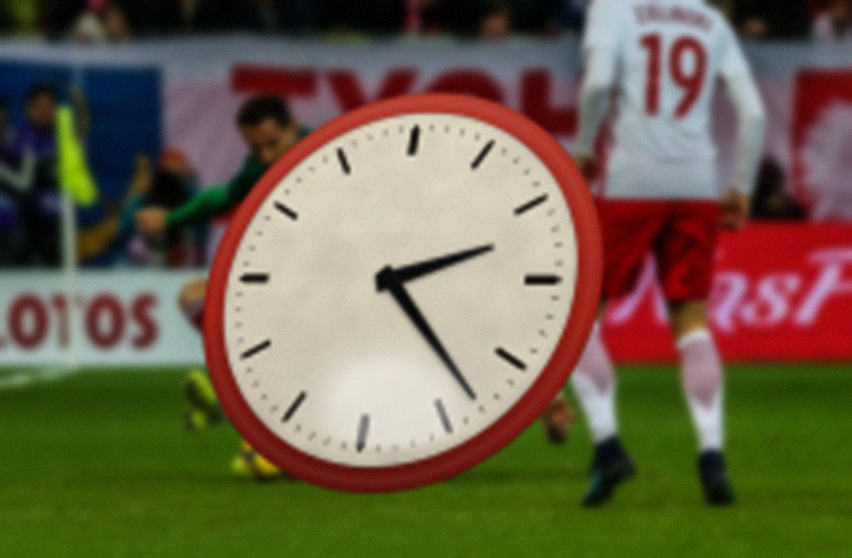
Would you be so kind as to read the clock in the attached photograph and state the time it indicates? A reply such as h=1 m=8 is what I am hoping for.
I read h=2 m=23
